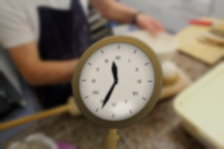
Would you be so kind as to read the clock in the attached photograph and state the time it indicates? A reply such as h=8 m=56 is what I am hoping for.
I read h=11 m=34
